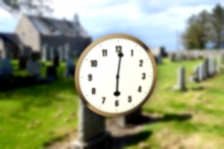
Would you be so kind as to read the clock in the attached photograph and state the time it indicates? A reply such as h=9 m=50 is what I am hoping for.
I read h=6 m=1
